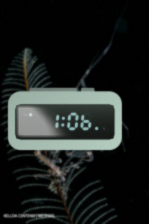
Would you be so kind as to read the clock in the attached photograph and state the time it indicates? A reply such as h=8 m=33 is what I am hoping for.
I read h=1 m=6
